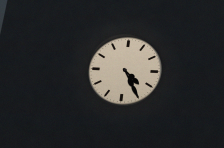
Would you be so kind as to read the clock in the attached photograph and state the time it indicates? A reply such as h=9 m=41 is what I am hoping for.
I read h=4 m=25
